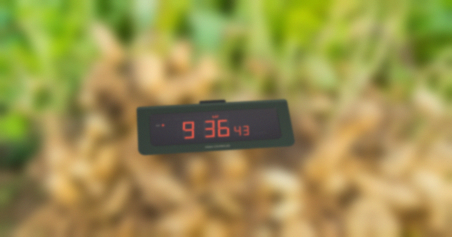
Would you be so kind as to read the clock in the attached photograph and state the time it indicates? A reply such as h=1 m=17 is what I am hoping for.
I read h=9 m=36
